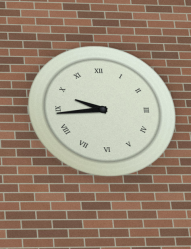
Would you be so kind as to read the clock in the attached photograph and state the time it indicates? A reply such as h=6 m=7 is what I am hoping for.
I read h=9 m=44
